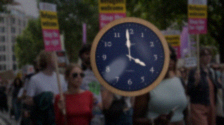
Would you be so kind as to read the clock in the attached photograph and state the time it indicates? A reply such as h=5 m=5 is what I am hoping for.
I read h=3 m=59
